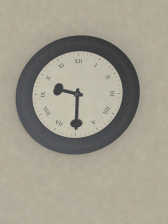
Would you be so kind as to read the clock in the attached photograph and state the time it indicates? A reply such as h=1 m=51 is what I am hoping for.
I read h=9 m=30
